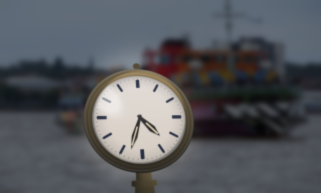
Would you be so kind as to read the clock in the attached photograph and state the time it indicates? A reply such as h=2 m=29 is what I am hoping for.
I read h=4 m=33
